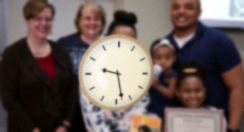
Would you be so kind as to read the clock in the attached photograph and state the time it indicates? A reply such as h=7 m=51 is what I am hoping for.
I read h=9 m=28
